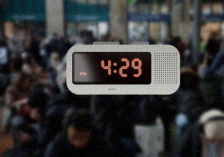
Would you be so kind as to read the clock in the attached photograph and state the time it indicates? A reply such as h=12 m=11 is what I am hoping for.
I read h=4 m=29
